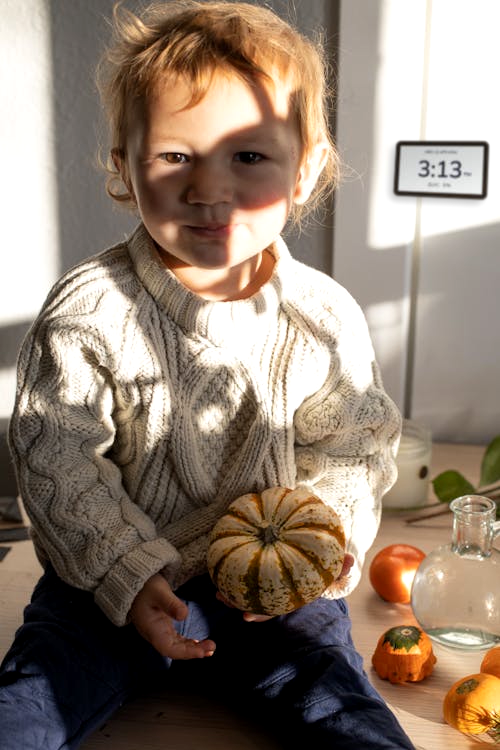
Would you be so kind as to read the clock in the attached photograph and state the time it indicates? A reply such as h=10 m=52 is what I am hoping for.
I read h=3 m=13
